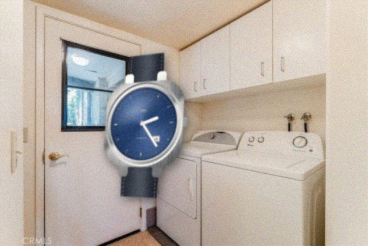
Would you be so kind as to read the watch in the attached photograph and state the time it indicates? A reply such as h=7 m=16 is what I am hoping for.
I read h=2 m=24
